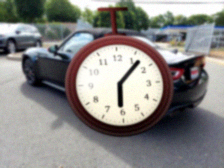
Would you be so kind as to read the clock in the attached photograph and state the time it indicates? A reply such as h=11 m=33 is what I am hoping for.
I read h=6 m=7
